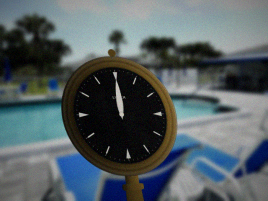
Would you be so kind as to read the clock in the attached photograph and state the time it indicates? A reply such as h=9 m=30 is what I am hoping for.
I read h=12 m=0
